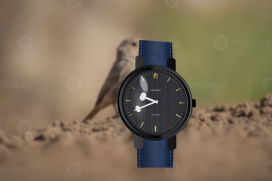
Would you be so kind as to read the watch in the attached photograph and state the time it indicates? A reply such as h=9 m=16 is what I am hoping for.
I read h=9 m=41
